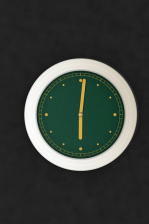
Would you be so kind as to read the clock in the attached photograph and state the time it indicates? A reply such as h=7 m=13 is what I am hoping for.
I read h=6 m=1
